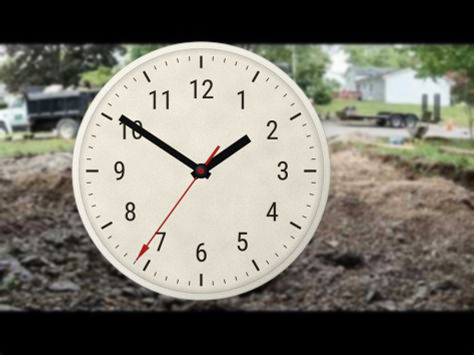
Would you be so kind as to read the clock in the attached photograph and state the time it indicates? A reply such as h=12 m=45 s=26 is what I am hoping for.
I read h=1 m=50 s=36
